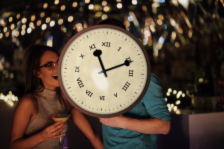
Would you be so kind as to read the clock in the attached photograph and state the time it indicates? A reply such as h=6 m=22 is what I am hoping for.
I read h=11 m=11
